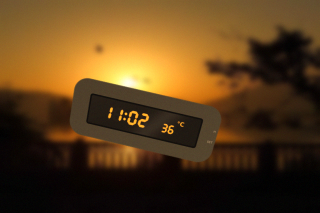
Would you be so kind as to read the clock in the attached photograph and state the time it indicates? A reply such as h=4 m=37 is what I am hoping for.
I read h=11 m=2
